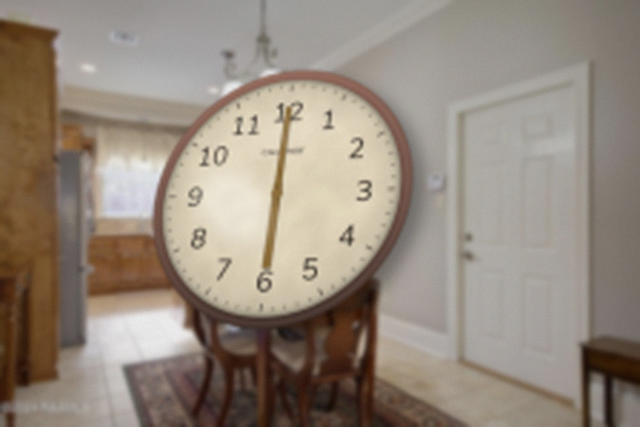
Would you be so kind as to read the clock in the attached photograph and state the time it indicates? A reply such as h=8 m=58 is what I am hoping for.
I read h=6 m=0
